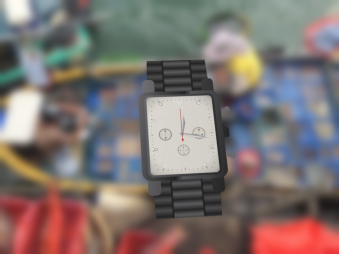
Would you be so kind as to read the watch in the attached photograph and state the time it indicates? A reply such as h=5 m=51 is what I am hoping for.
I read h=12 m=17
